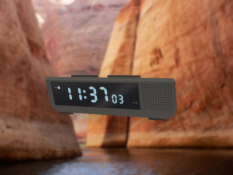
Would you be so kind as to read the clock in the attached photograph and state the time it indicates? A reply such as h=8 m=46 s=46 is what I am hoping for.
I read h=11 m=37 s=3
